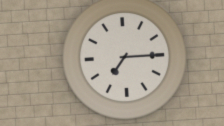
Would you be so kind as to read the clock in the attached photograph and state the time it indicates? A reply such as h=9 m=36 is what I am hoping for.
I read h=7 m=15
